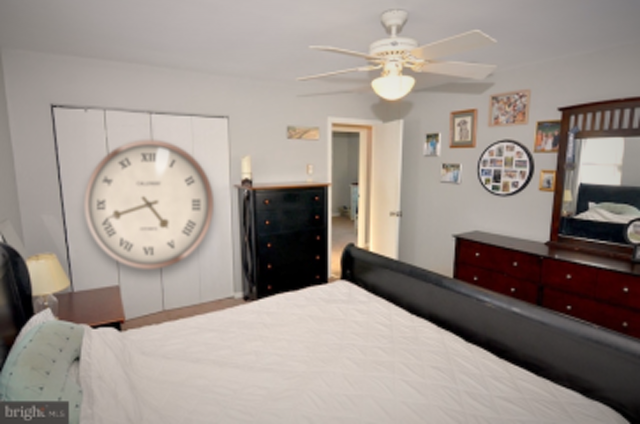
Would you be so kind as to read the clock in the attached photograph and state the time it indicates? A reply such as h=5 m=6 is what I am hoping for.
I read h=4 m=42
